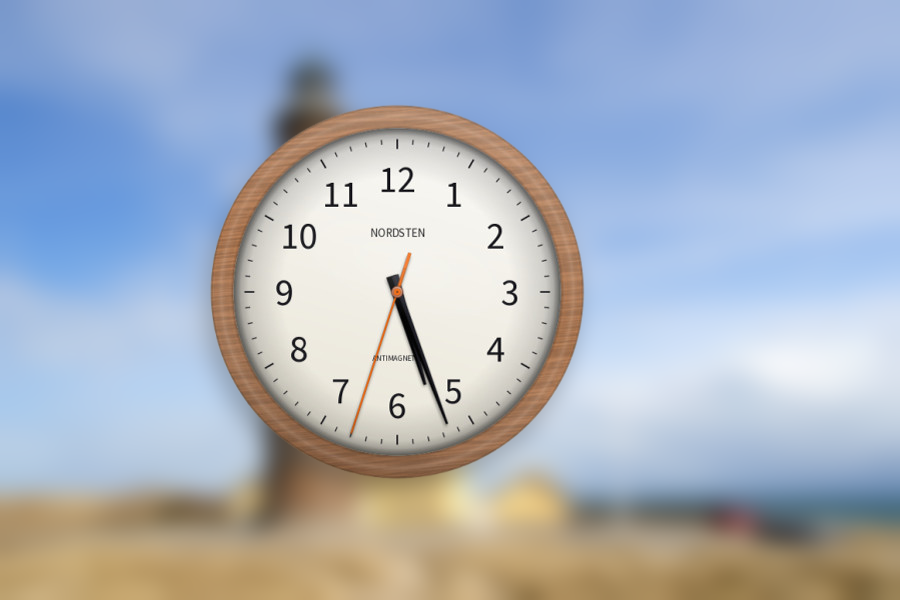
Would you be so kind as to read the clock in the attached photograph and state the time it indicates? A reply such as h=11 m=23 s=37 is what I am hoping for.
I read h=5 m=26 s=33
